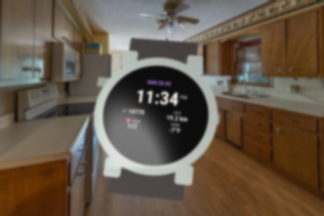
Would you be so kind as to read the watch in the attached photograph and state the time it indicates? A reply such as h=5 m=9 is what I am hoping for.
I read h=11 m=34
